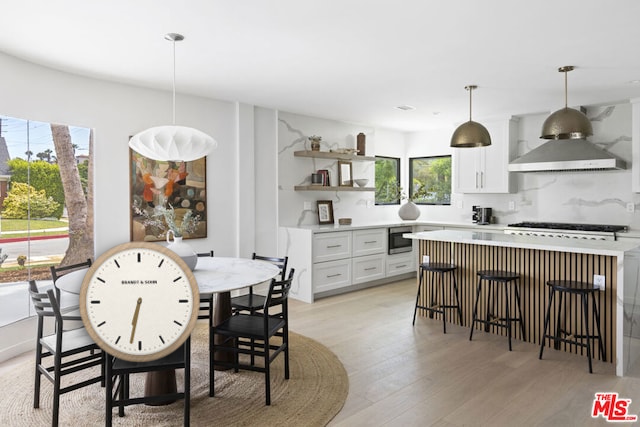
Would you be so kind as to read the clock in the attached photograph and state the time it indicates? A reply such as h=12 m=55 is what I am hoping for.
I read h=6 m=32
